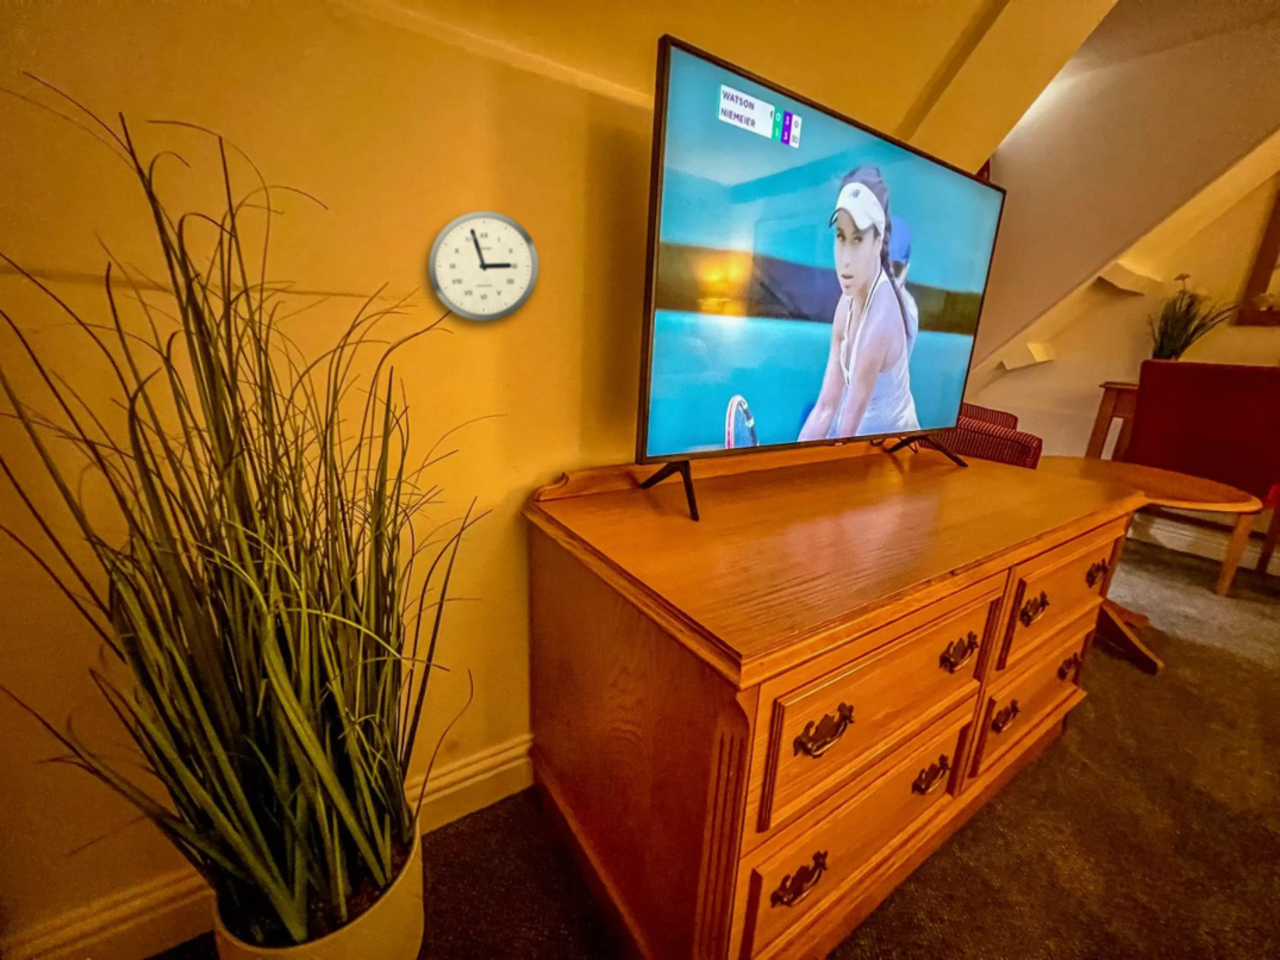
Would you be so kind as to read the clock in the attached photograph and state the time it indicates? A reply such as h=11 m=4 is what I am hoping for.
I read h=2 m=57
